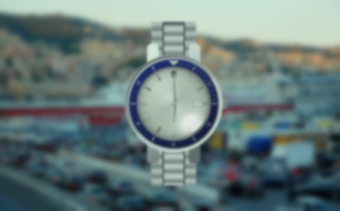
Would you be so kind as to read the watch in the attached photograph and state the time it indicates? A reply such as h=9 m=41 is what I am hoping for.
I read h=6 m=0
